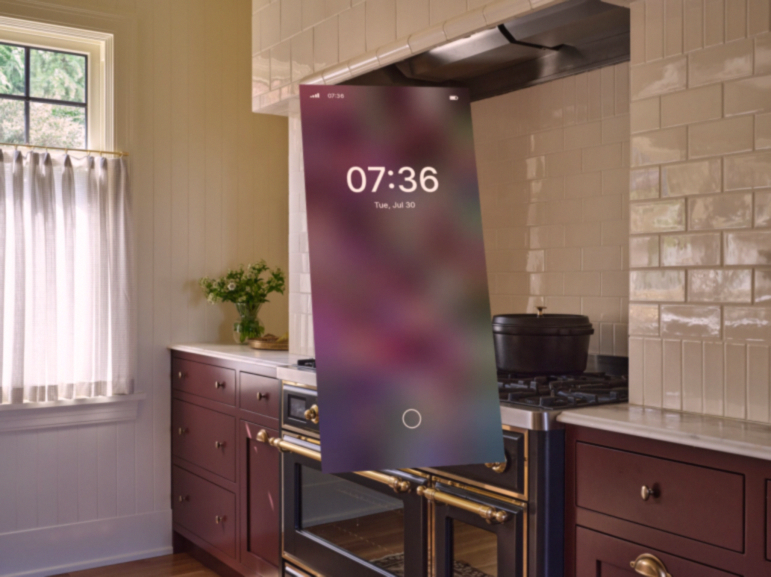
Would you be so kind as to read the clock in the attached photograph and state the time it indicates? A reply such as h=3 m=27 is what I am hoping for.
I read h=7 m=36
